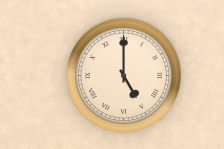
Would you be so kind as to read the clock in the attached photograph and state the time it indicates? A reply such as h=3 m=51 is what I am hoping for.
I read h=5 m=0
